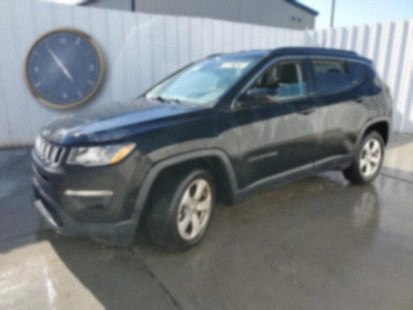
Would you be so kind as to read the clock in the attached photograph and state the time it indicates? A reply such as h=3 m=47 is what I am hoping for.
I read h=4 m=54
